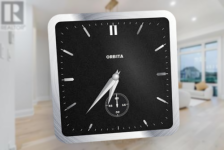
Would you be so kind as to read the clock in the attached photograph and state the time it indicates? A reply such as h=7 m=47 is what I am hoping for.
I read h=6 m=37
